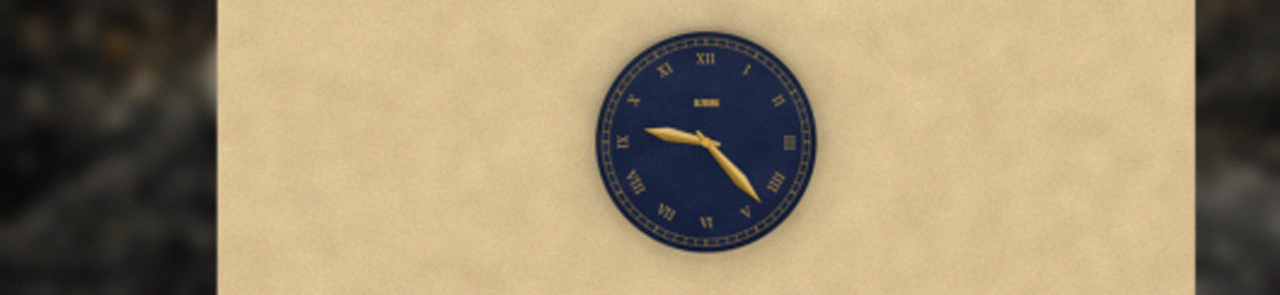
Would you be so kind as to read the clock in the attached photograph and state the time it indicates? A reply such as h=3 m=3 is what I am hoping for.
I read h=9 m=23
